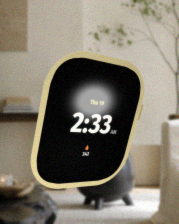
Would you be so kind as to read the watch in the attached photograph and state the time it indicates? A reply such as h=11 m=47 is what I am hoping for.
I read h=2 m=33
